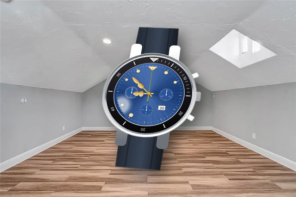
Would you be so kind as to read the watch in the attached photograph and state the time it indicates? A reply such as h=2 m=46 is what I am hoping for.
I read h=8 m=52
